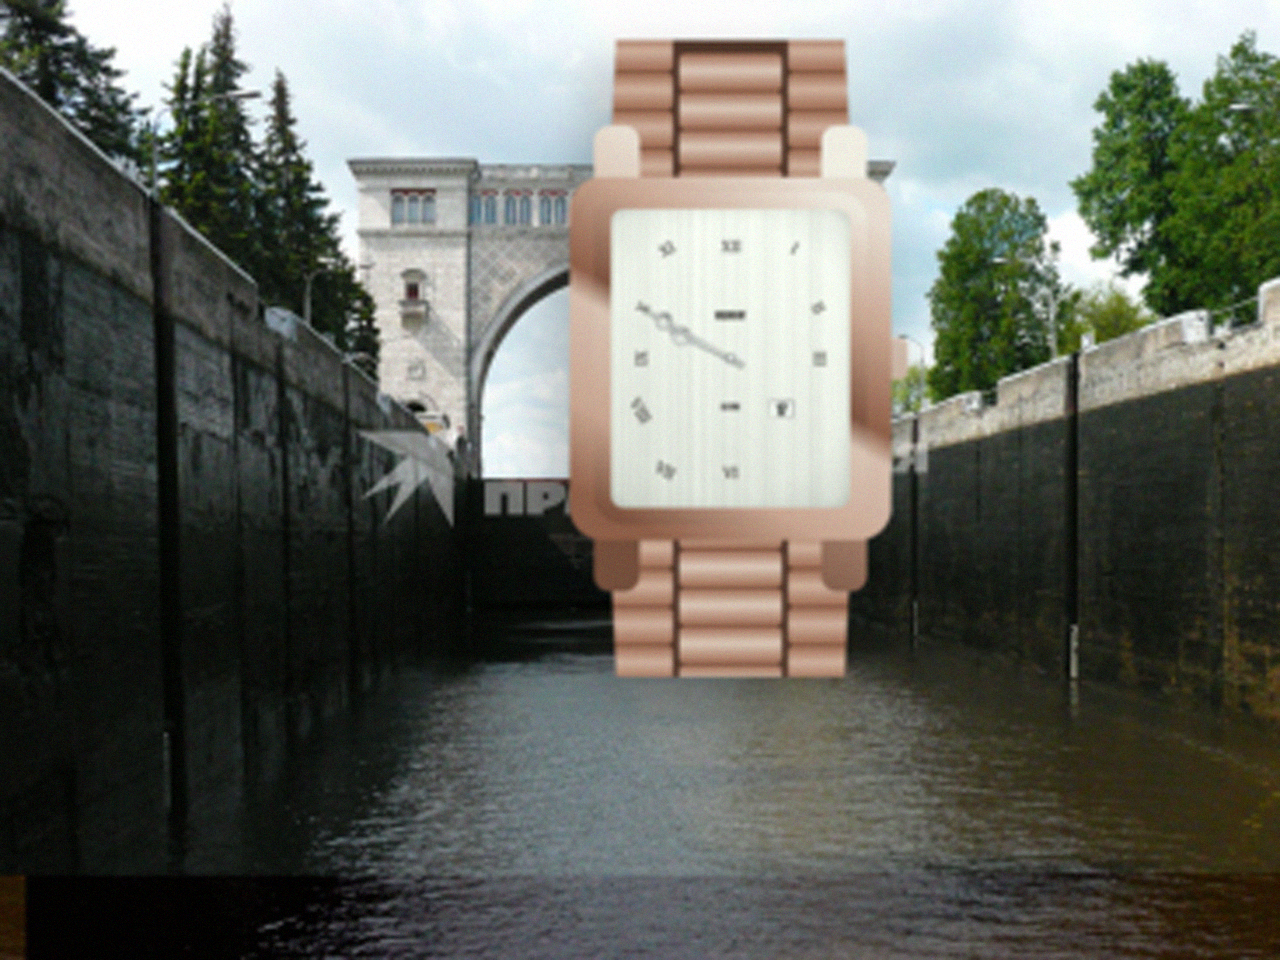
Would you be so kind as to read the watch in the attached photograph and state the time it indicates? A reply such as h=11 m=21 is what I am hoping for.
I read h=9 m=50
